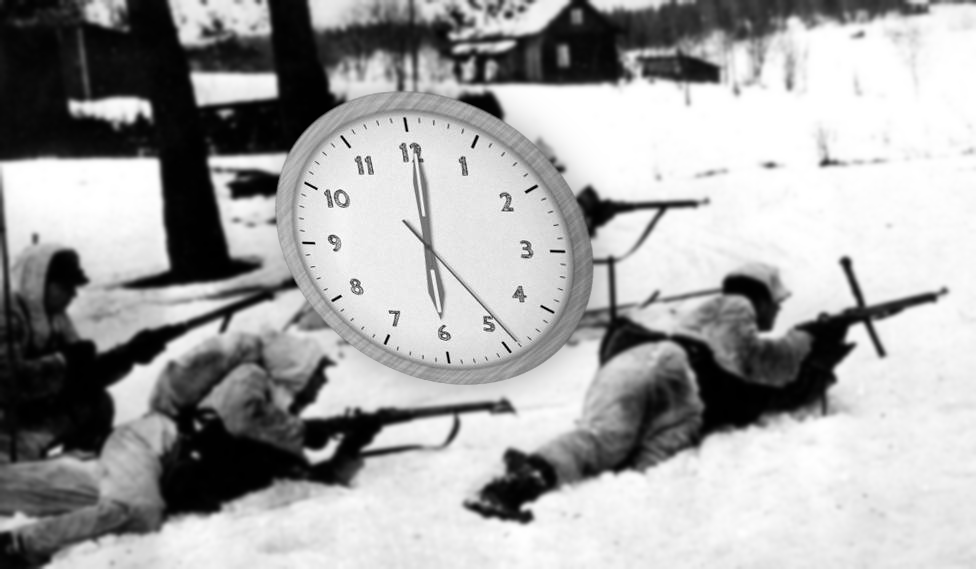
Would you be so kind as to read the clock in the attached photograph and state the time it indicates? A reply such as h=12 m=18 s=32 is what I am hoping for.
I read h=6 m=0 s=24
